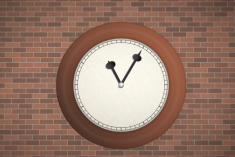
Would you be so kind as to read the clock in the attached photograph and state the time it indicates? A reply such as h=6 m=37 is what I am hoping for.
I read h=11 m=5
